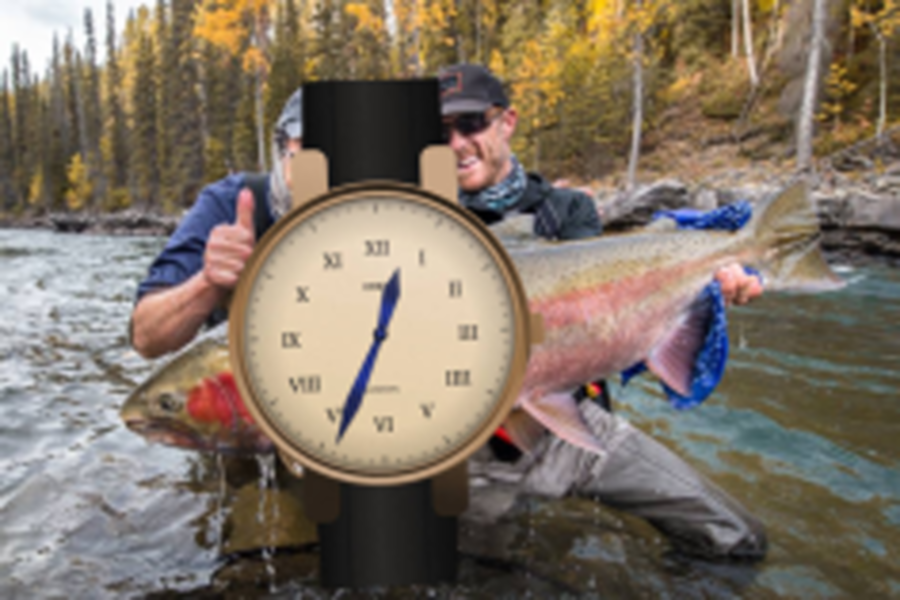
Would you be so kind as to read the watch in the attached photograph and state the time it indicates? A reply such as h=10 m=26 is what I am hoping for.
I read h=12 m=34
